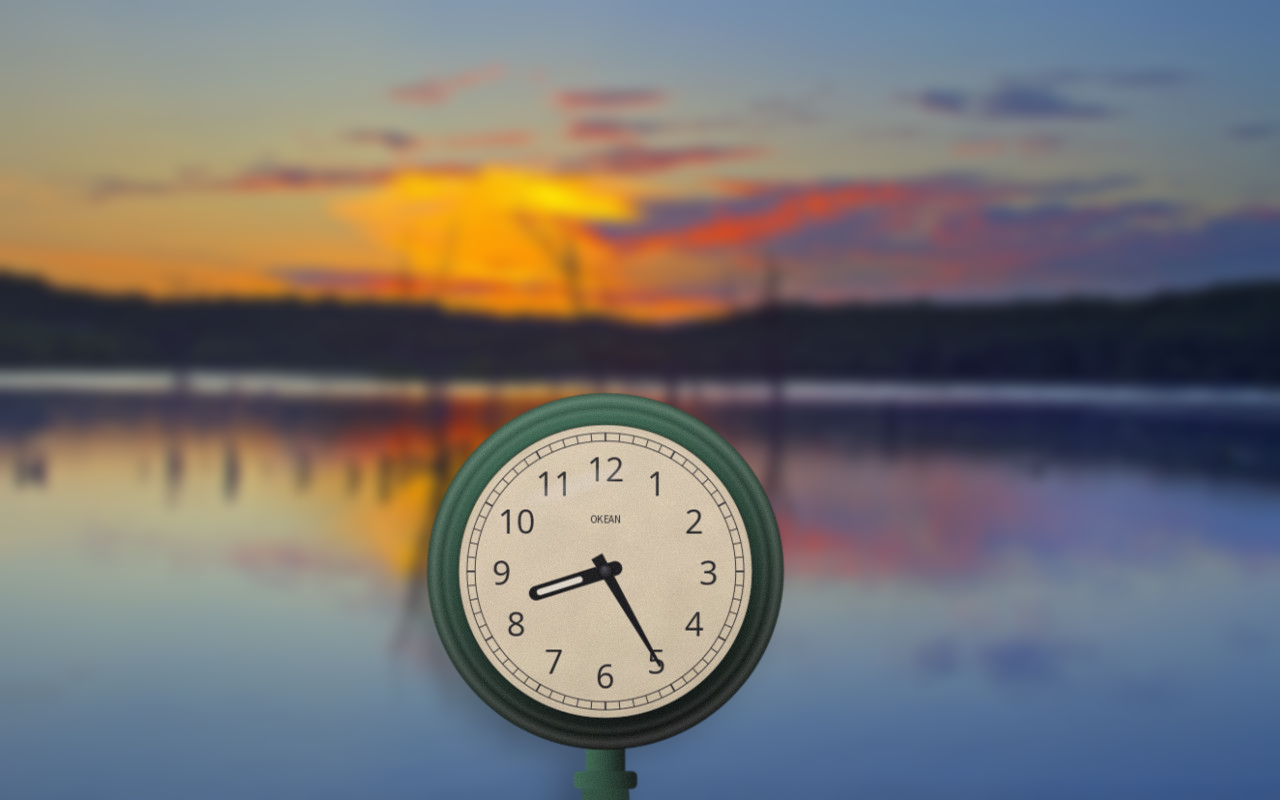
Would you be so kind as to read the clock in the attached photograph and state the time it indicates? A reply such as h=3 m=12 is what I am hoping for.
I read h=8 m=25
